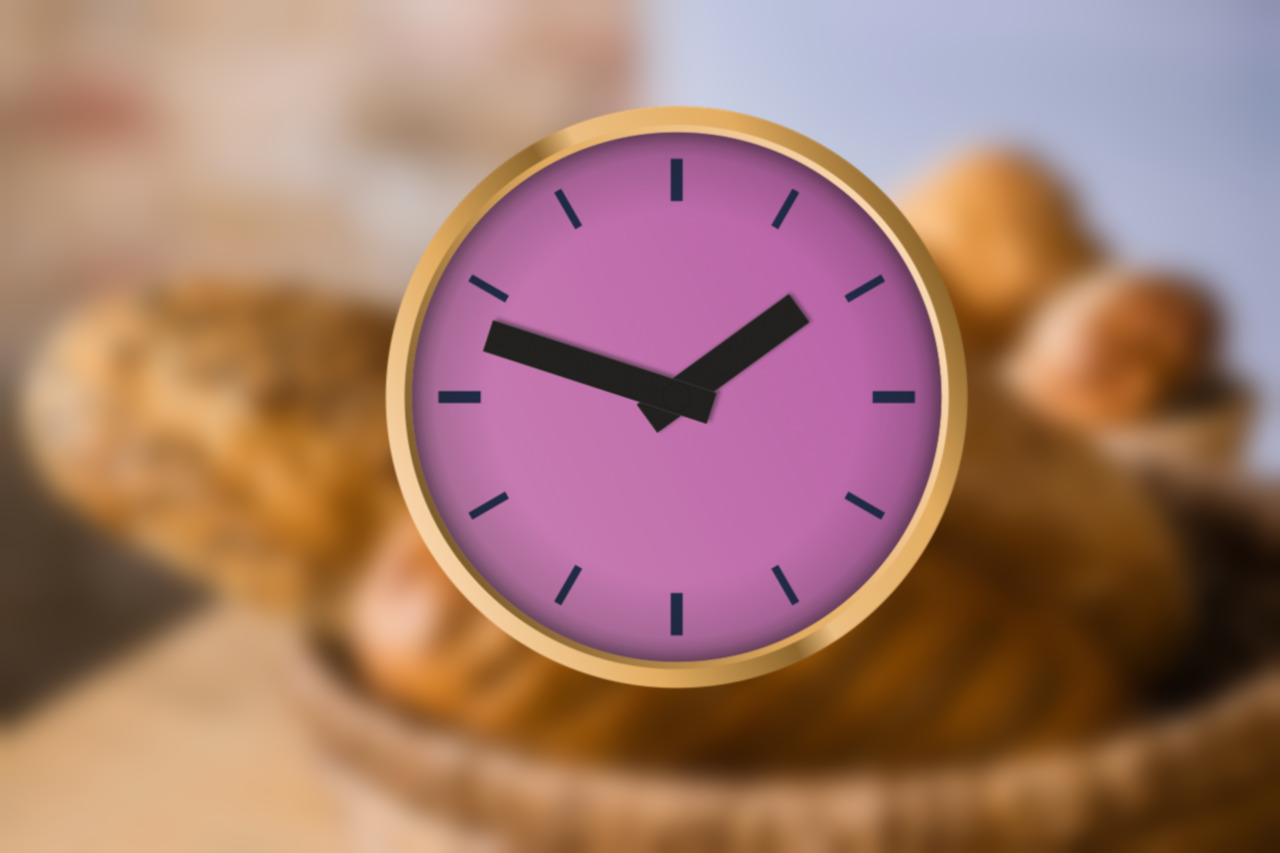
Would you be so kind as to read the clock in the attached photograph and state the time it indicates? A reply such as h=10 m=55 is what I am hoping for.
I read h=1 m=48
